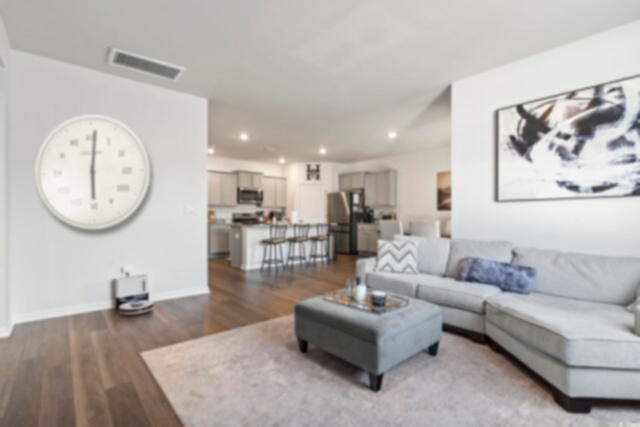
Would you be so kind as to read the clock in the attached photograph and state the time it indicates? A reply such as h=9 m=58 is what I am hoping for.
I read h=6 m=1
